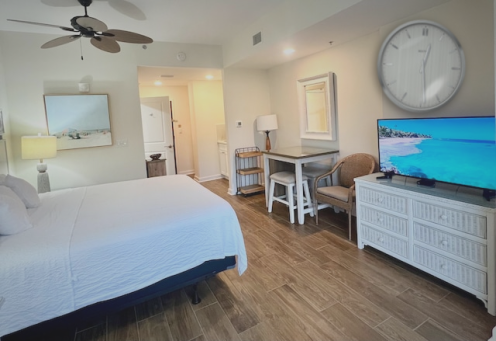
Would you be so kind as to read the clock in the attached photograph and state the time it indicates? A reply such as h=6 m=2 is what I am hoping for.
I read h=12 m=29
